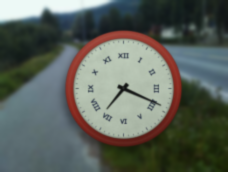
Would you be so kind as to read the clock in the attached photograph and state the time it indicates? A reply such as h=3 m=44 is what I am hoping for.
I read h=7 m=19
